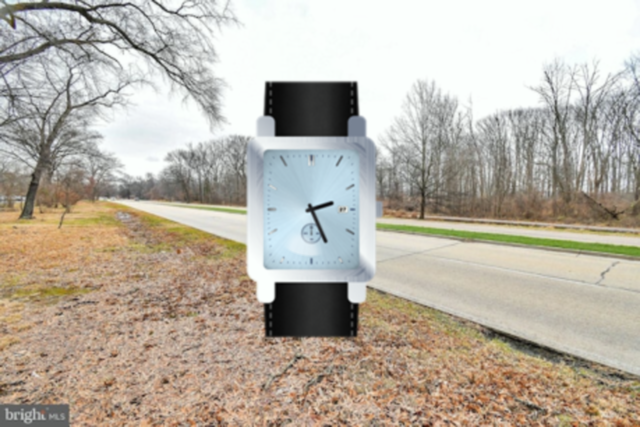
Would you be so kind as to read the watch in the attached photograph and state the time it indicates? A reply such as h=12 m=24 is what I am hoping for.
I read h=2 m=26
